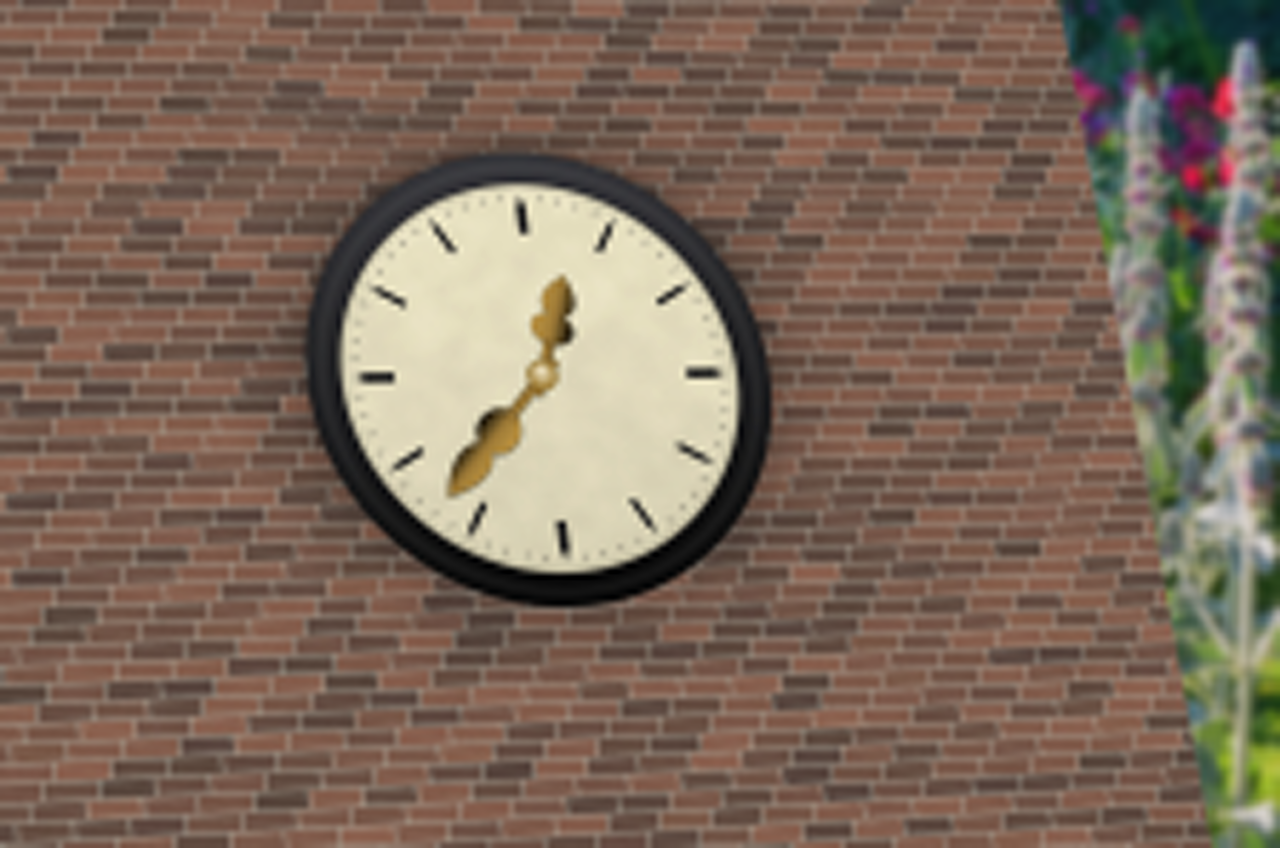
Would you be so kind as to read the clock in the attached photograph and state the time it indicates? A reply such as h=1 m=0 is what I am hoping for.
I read h=12 m=37
